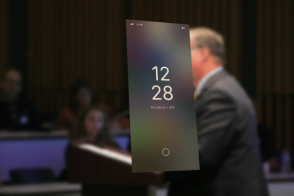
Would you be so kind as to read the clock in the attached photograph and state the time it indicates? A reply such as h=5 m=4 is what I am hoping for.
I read h=12 m=28
